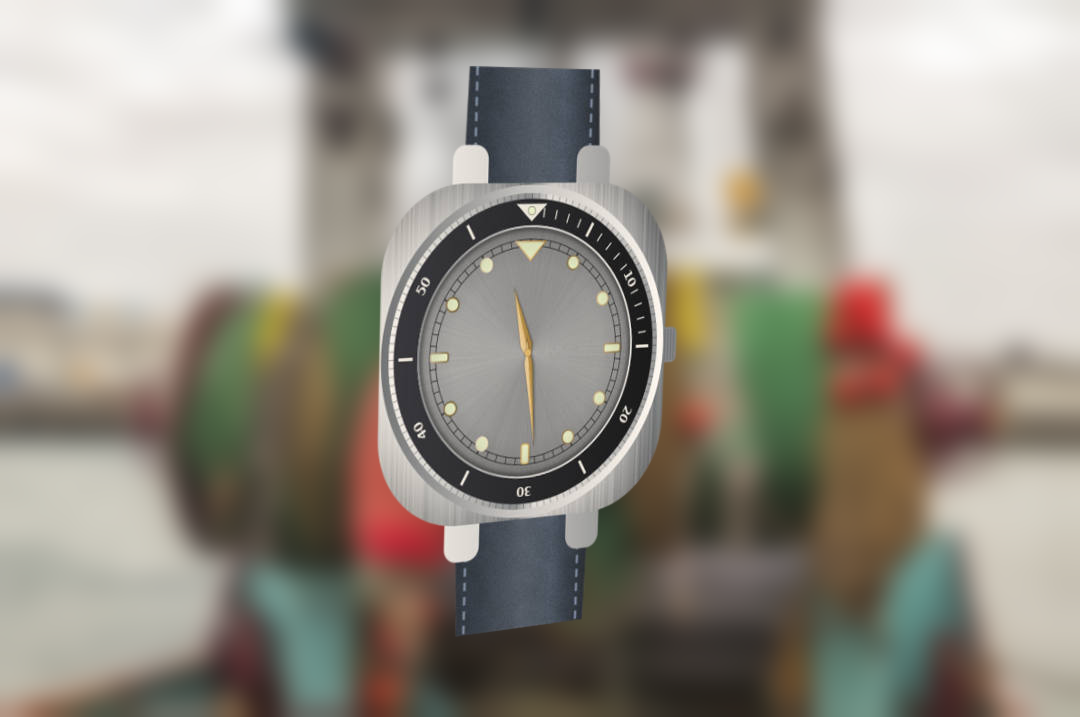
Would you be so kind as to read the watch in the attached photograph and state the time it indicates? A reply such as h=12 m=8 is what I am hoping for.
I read h=11 m=29
